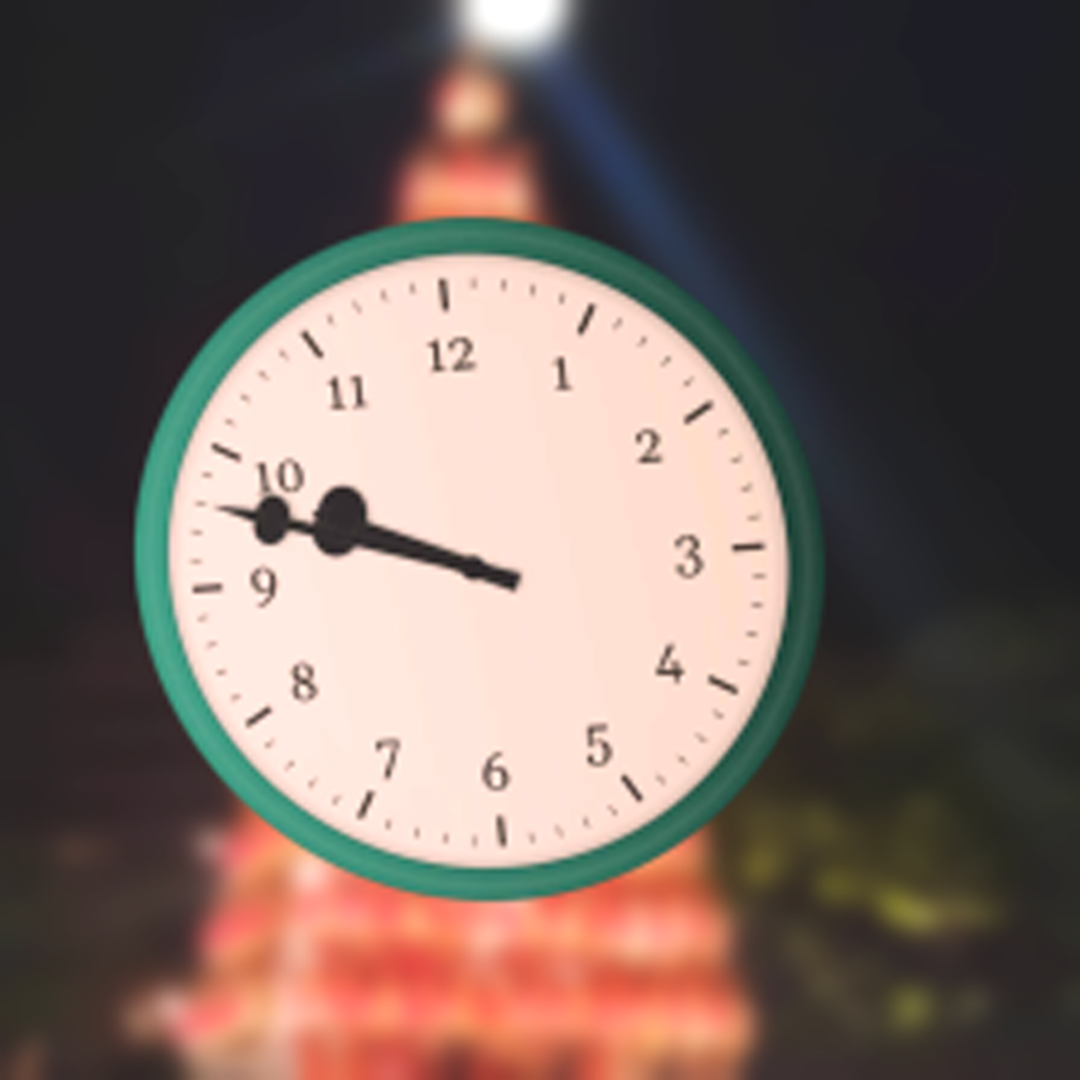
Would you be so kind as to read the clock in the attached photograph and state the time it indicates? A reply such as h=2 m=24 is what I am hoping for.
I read h=9 m=48
